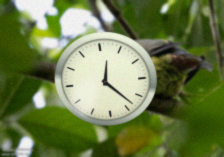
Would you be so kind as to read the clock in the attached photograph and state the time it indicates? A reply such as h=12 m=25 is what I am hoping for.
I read h=12 m=23
